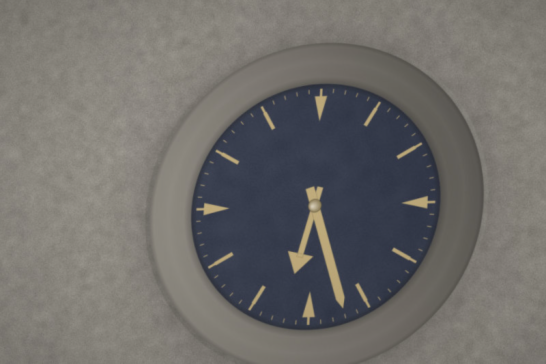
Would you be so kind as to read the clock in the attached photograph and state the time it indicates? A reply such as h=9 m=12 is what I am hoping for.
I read h=6 m=27
